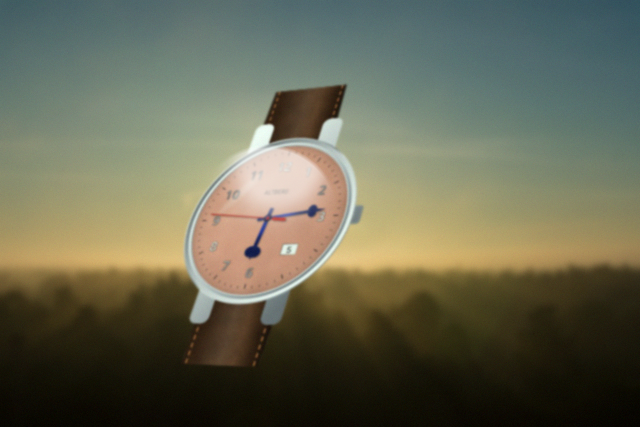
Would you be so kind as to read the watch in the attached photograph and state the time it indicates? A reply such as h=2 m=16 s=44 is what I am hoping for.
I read h=6 m=13 s=46
